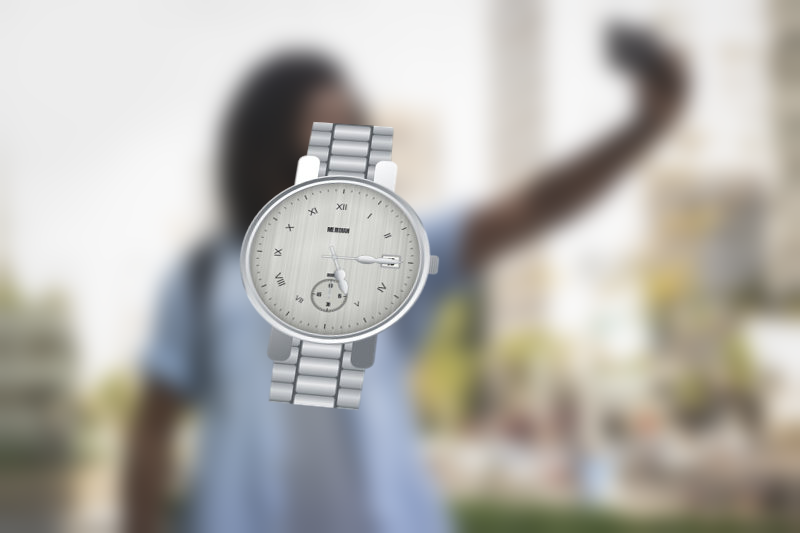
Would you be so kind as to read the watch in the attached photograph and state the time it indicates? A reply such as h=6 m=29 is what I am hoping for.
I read h=5 m=15
